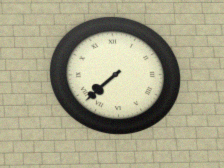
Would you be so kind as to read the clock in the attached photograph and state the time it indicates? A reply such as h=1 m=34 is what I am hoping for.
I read h=7 m=38
